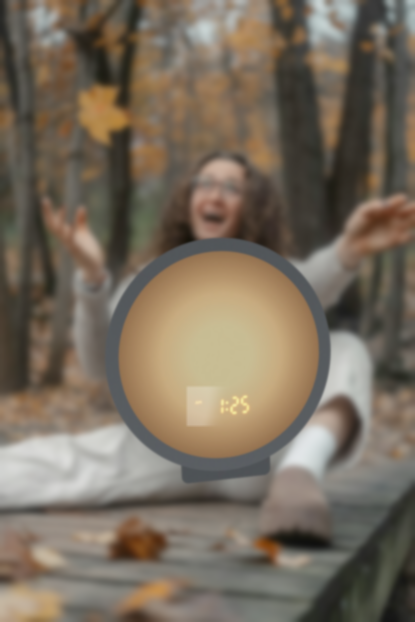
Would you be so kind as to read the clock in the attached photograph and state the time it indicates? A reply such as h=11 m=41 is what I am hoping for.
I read h=1 m=25
